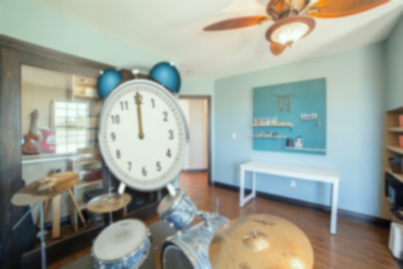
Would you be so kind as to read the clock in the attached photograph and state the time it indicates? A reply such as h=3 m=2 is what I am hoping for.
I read h=12 m=0
